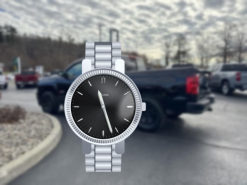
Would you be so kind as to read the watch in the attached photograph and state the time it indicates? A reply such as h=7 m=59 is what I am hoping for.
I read h=11 m=27
